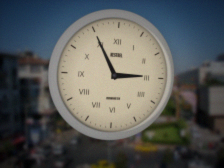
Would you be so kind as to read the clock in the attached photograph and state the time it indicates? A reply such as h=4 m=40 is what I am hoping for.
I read h=2 m=55
